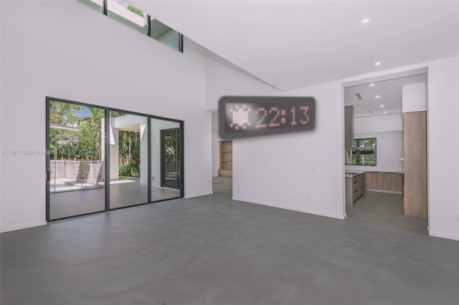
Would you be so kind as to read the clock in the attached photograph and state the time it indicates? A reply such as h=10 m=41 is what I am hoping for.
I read h=22 m=13
